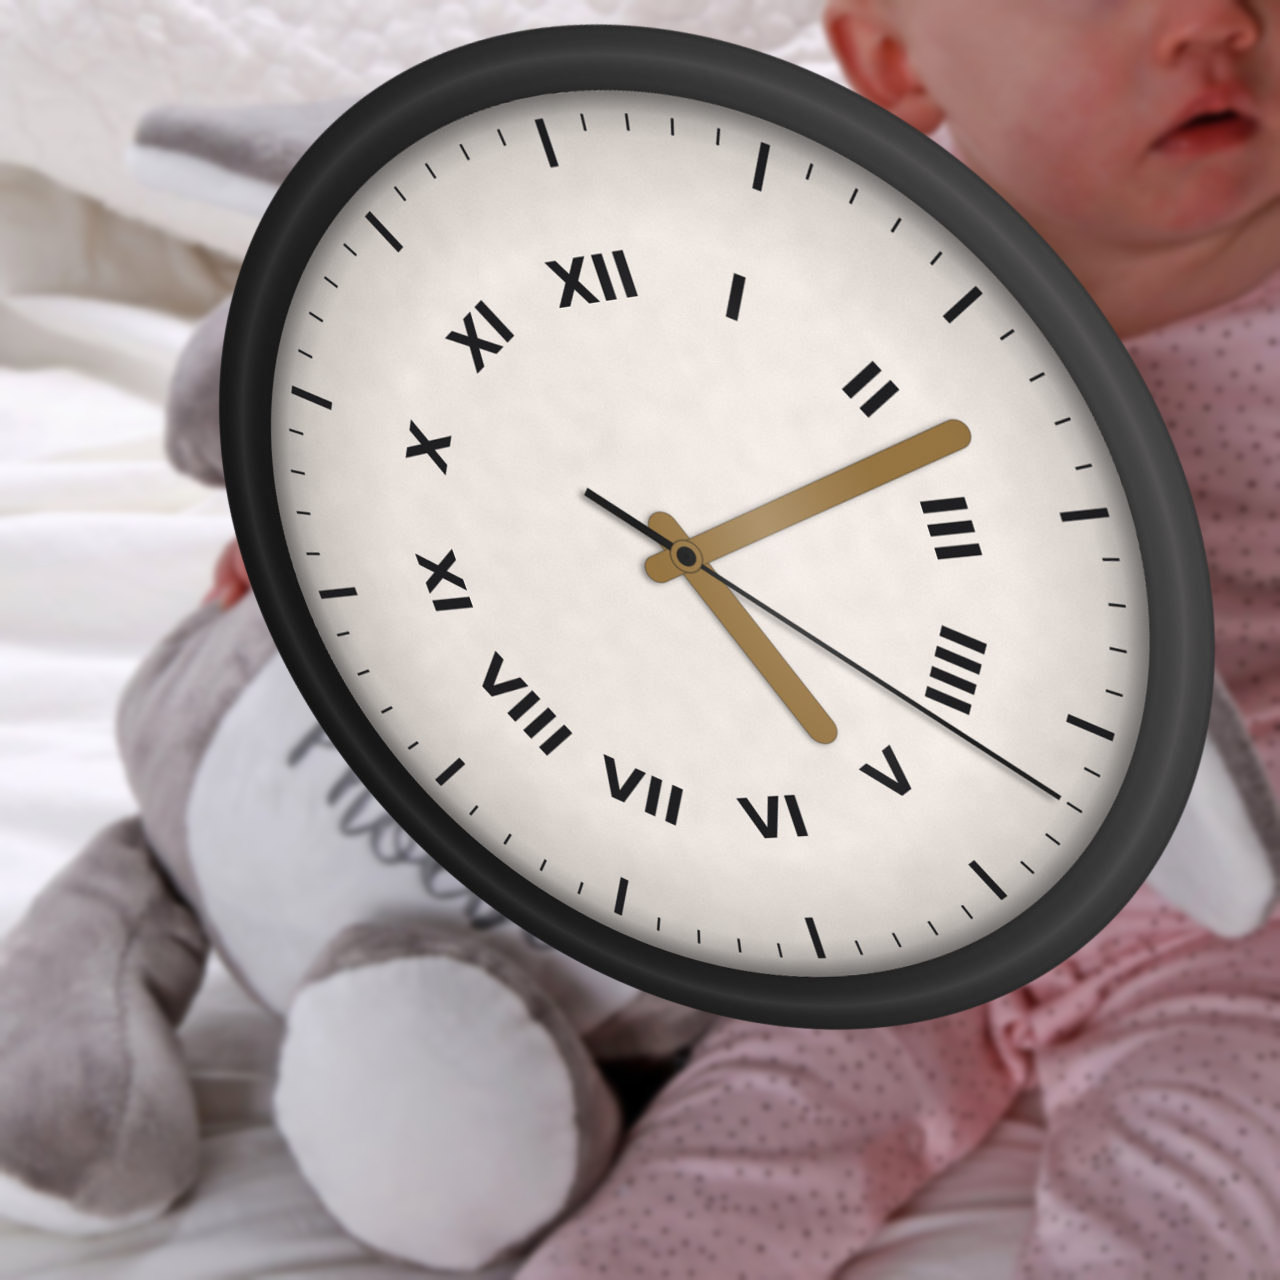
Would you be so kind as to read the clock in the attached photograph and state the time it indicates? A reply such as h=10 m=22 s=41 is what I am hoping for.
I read h=5 m=12 s=22
